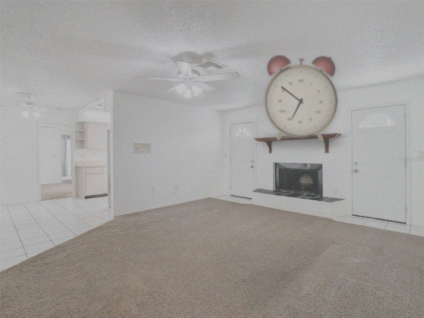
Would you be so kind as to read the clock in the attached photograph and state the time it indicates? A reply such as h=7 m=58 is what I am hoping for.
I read h=6 m=51
